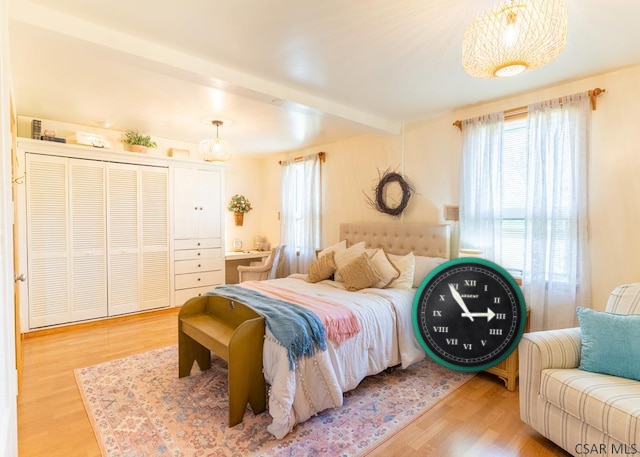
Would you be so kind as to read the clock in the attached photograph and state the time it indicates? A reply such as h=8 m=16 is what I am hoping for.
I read h=2 m=54
